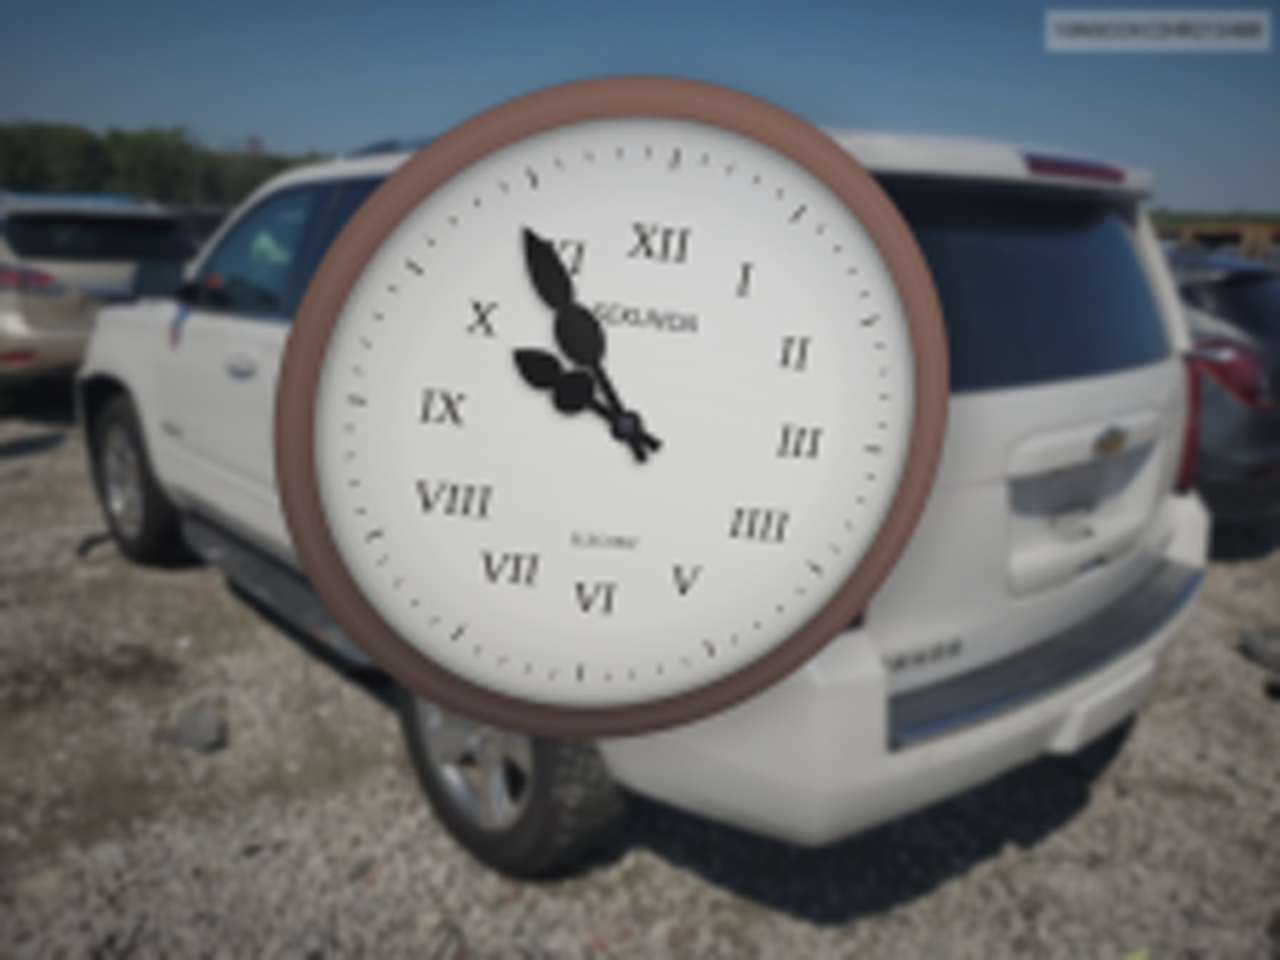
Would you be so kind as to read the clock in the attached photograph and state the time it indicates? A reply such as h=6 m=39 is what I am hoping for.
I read h=9 m=54
